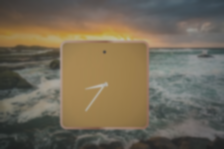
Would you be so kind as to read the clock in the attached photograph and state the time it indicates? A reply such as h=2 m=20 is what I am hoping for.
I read h=8 m=36
